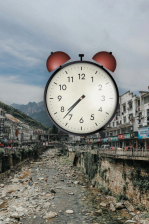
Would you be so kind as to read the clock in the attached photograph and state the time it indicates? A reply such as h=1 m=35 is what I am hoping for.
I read h=7 m=37
